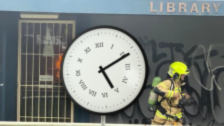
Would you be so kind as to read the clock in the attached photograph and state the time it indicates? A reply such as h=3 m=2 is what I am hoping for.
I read h=5 m=11
